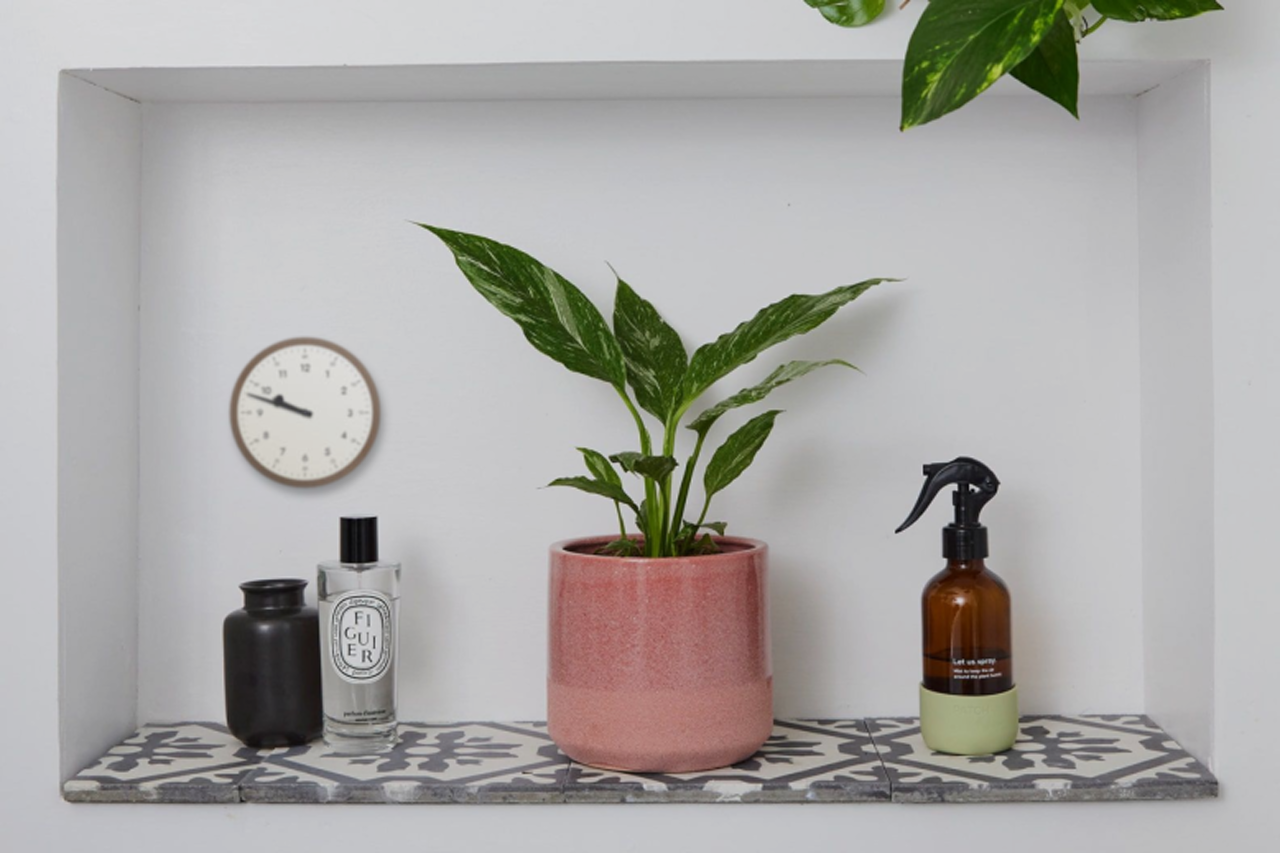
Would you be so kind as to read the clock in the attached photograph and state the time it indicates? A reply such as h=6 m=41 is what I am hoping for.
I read h=9 m=48
